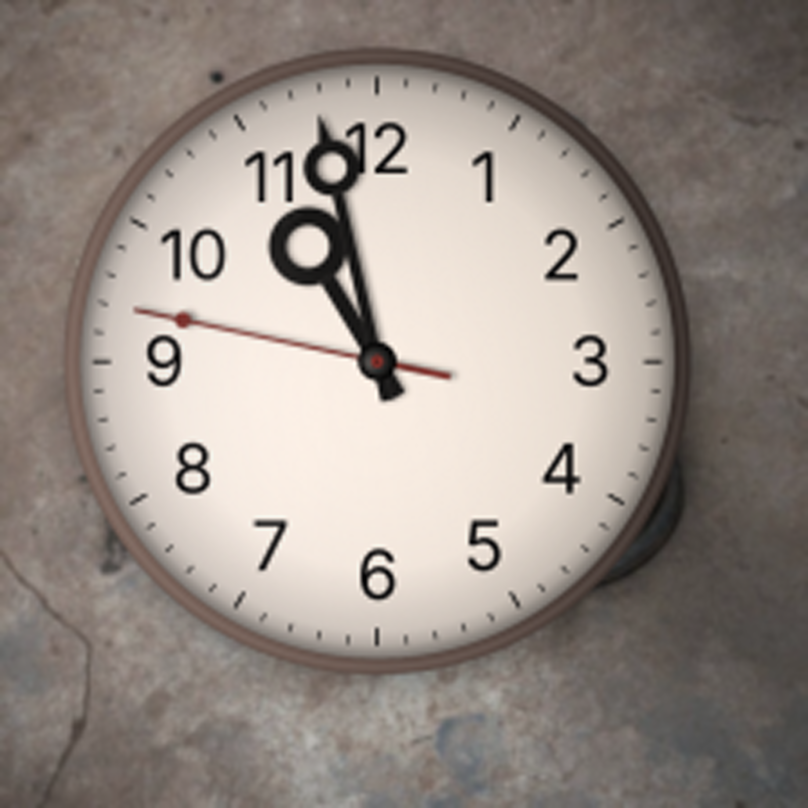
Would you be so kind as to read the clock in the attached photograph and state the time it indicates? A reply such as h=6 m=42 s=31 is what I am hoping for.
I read h=10 m=57 s=47
